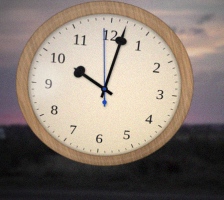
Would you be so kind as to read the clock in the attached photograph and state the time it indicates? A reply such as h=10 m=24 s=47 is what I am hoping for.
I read h=10 m=1 s=59
